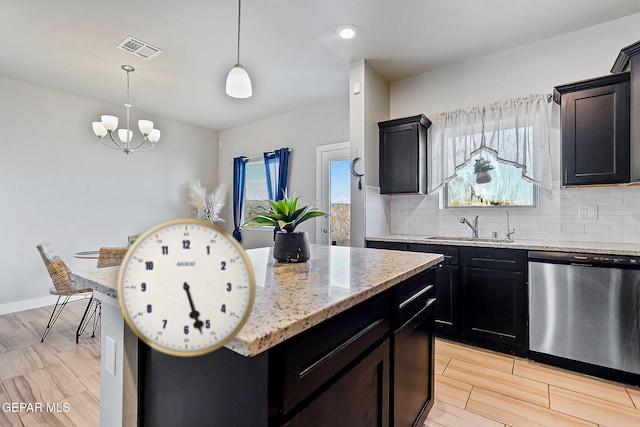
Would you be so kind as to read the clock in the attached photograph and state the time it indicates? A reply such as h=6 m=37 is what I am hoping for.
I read h=5 m=27
